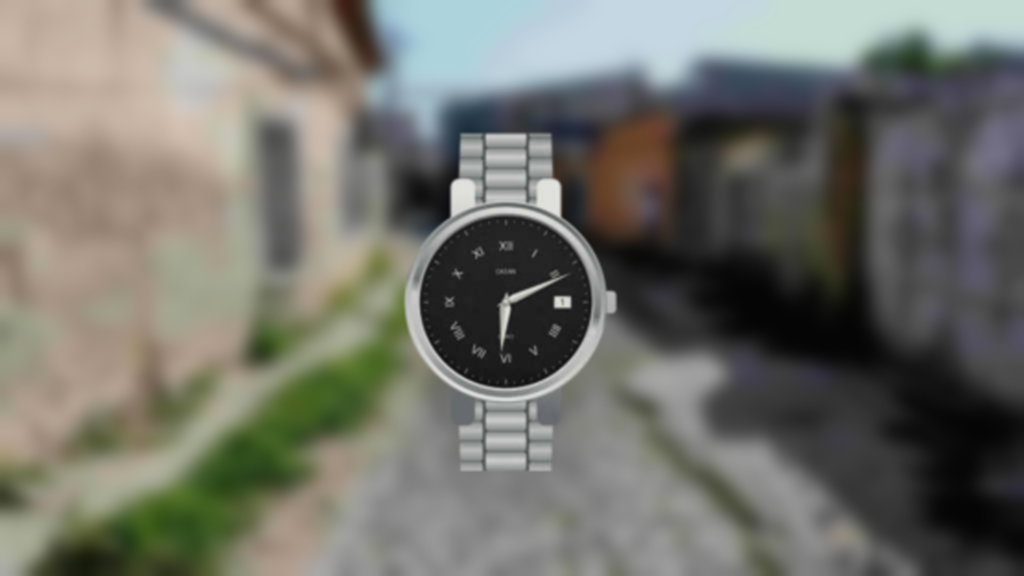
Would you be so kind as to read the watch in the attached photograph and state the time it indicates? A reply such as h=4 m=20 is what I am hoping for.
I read h=6 m=11
